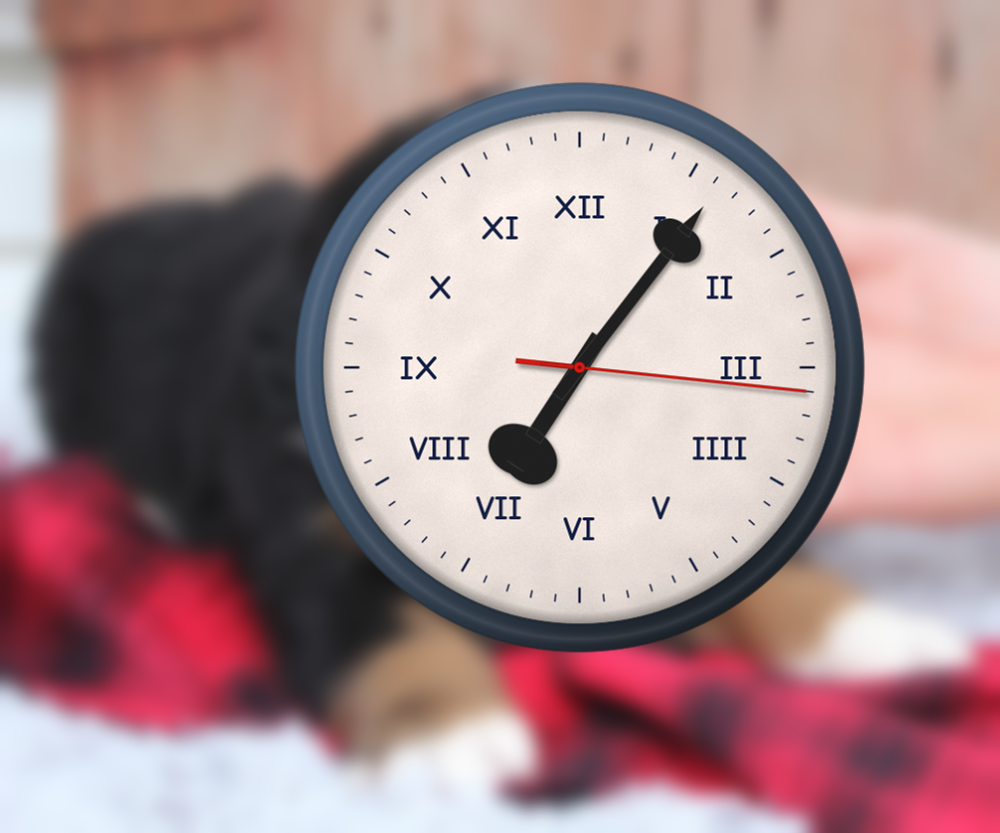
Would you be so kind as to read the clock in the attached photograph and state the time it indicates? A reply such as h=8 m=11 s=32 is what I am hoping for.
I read h=7 m=6 s=16
